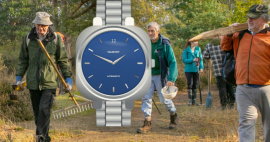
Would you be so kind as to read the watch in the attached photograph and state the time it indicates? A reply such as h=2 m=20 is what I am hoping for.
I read h=1 m=49
